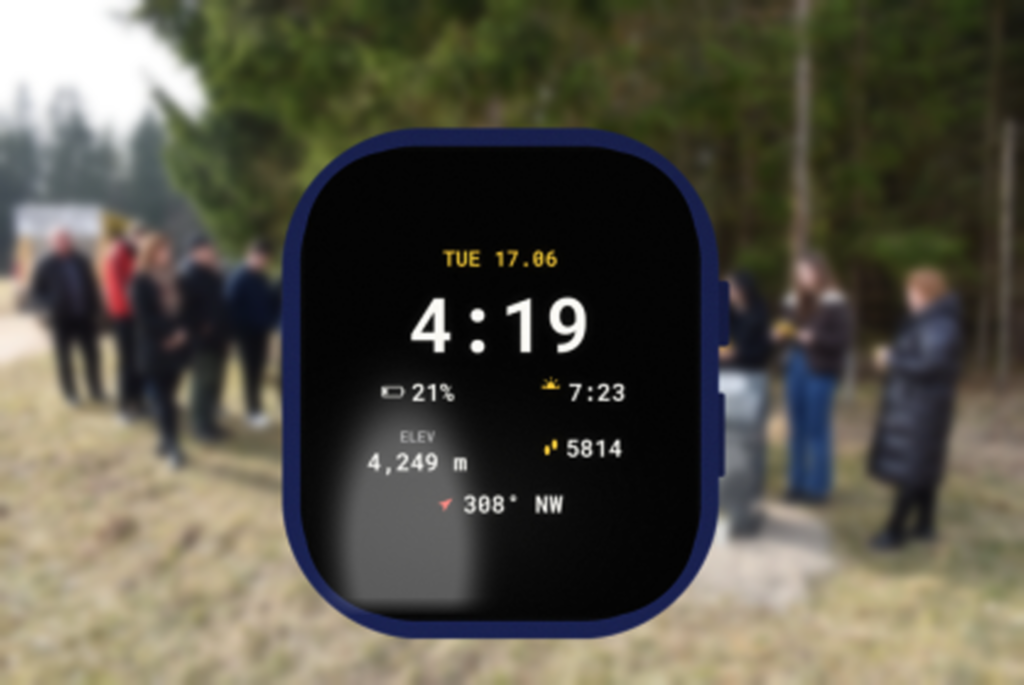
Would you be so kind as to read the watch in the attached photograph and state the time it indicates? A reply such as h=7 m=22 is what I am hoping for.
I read h=4 m=19
